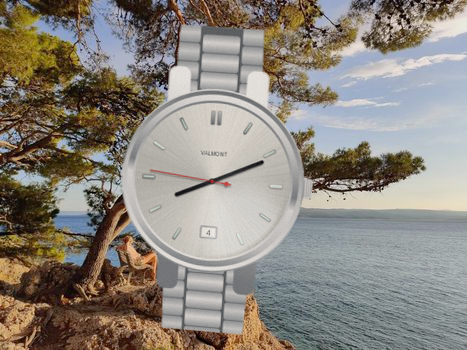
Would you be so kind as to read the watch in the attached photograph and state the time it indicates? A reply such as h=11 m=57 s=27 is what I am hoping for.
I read h=8 m=10 s=46
